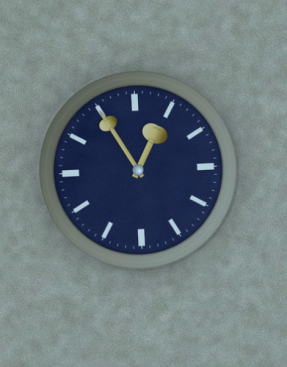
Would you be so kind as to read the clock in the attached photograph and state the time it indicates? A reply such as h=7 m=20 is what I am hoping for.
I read h=12 m=55
